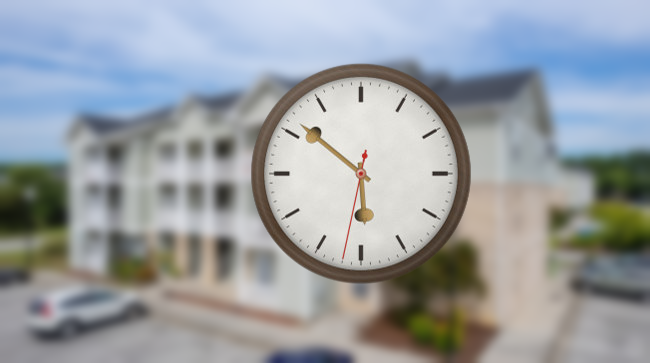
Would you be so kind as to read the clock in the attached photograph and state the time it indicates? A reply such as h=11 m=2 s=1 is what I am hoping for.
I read h=5 m=51 s=32
